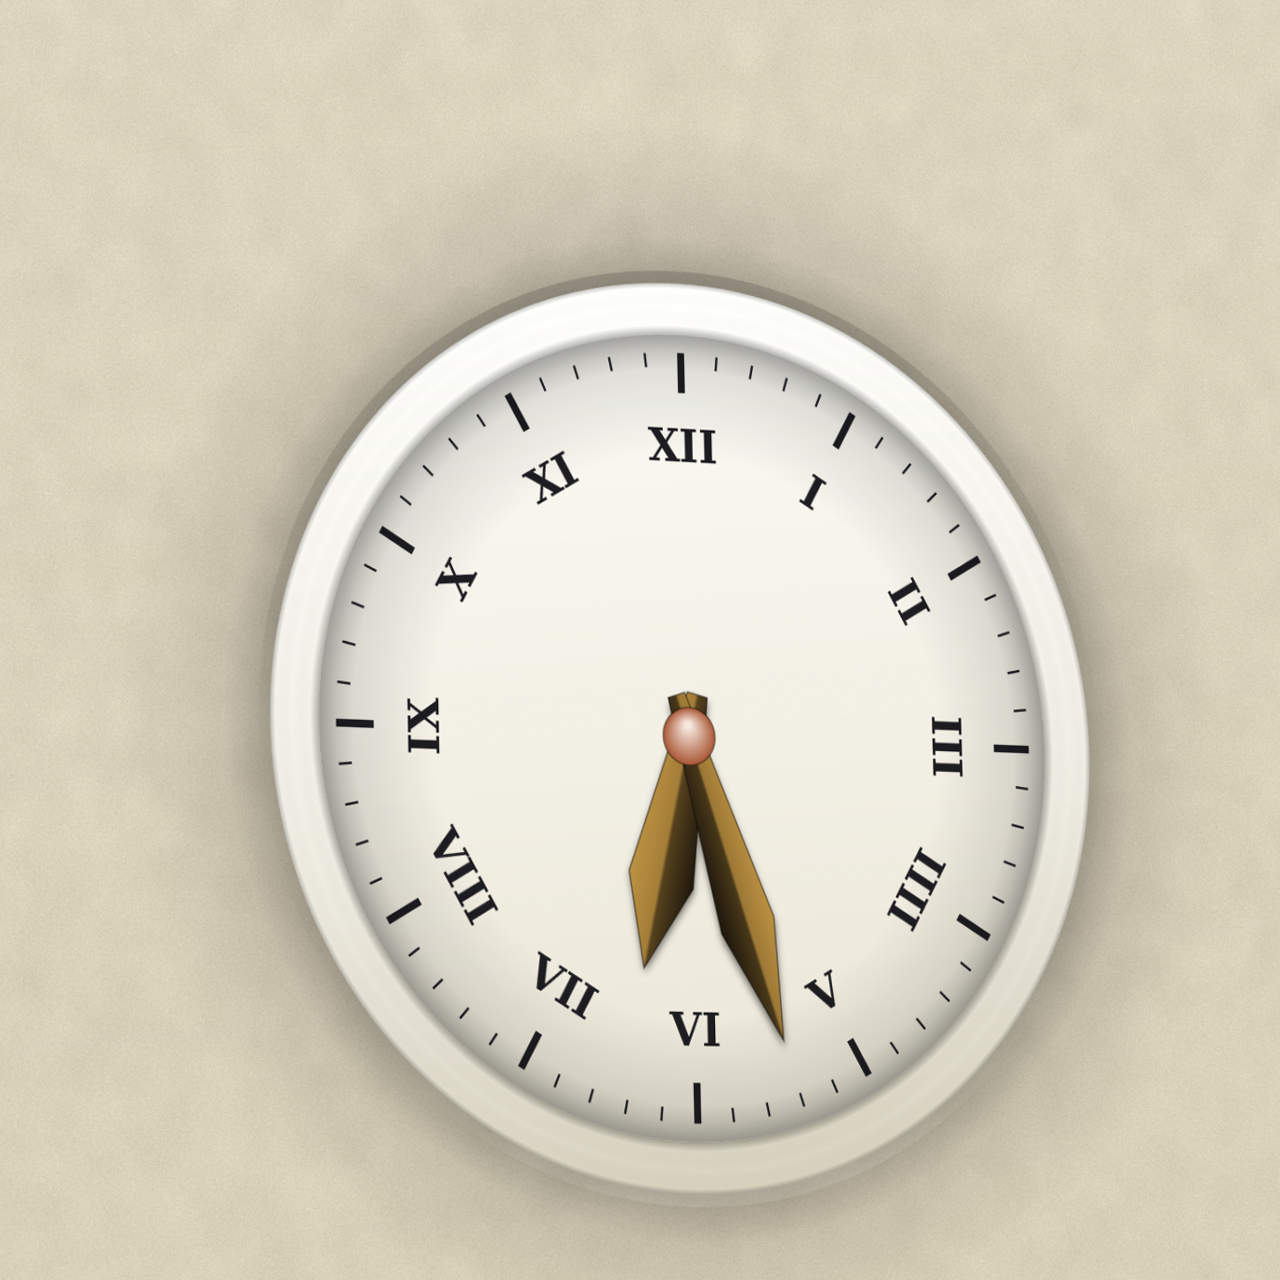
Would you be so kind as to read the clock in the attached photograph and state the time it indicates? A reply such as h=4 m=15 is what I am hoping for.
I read h=6 m=27
